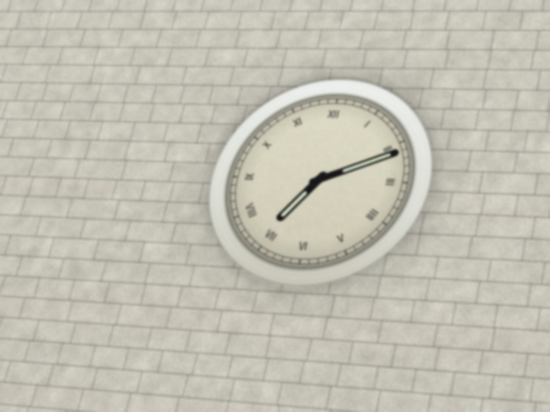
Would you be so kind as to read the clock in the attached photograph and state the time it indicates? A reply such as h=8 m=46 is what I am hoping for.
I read h=7 m=11
